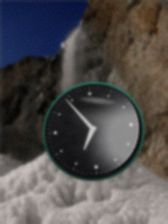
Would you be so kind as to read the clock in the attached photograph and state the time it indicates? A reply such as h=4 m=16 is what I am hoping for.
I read h=6 m=54
